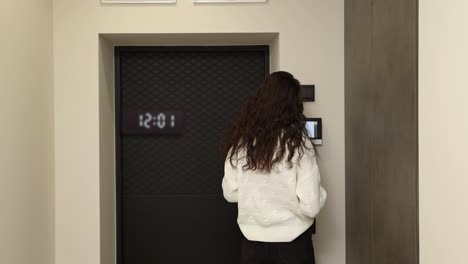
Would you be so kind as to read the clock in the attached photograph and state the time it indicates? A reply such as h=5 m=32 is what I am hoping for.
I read h=12 m=1
